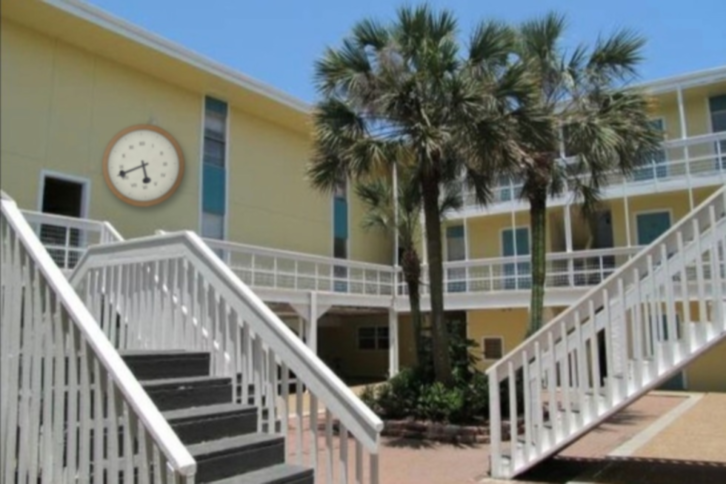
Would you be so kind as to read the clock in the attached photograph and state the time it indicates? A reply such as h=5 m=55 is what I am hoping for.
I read h=5 m=42
